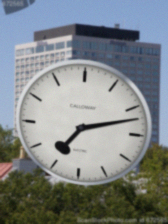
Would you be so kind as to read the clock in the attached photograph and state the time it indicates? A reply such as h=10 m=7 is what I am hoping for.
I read h=7 m=12
